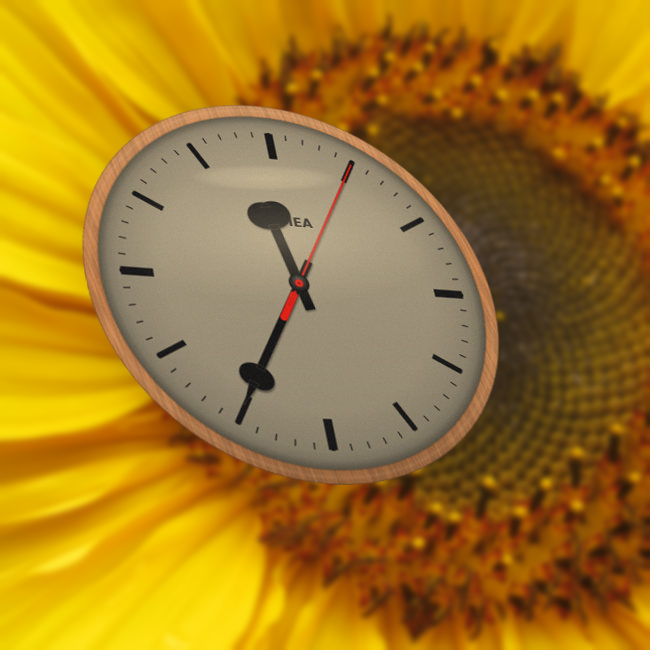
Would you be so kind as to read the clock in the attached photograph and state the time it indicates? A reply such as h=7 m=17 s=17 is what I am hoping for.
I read h=11 m=35 s=5
